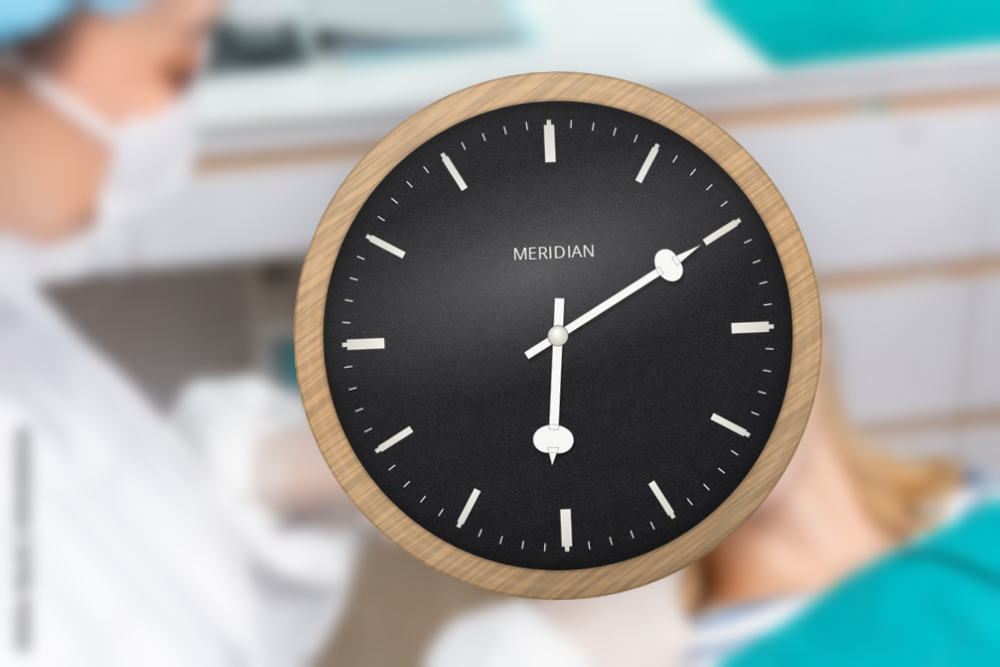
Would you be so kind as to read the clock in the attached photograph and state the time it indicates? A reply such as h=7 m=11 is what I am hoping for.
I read h=6 m=10
